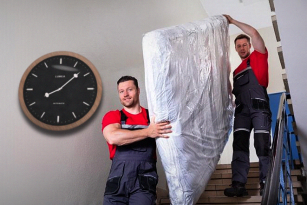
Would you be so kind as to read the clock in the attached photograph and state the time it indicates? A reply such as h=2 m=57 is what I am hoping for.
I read h=8 m=8
